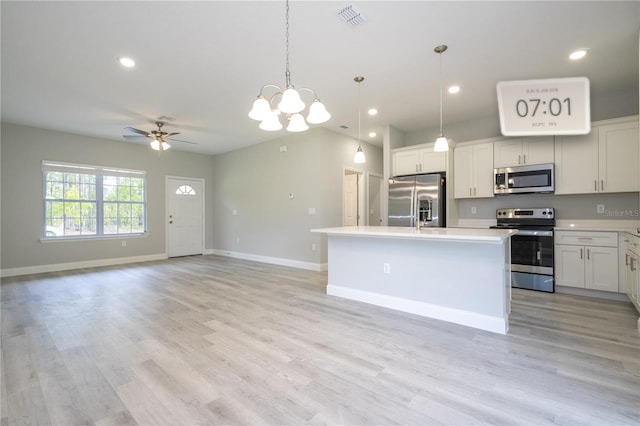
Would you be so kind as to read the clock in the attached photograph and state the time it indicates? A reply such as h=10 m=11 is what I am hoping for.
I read h=7 m=1
